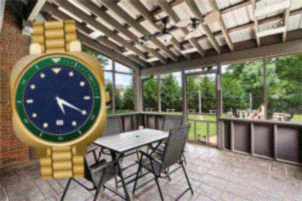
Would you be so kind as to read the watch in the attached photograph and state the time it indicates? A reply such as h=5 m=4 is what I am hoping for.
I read h=5 m=20
